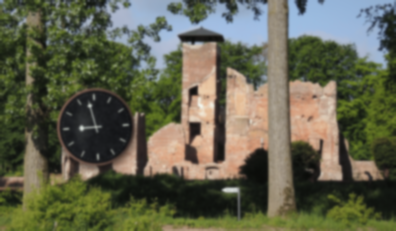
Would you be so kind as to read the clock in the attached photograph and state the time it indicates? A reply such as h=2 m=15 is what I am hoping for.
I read h=8 m=58
